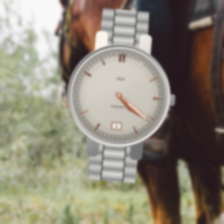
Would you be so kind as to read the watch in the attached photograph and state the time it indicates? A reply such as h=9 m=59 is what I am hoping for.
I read h=4 m=21
